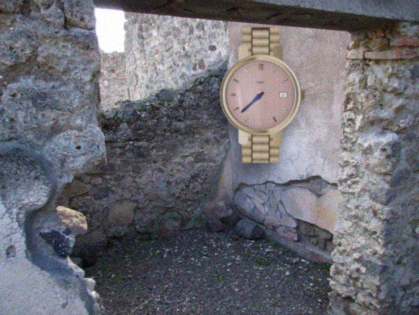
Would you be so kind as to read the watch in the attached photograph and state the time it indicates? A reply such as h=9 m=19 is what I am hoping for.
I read h=7 m=38
